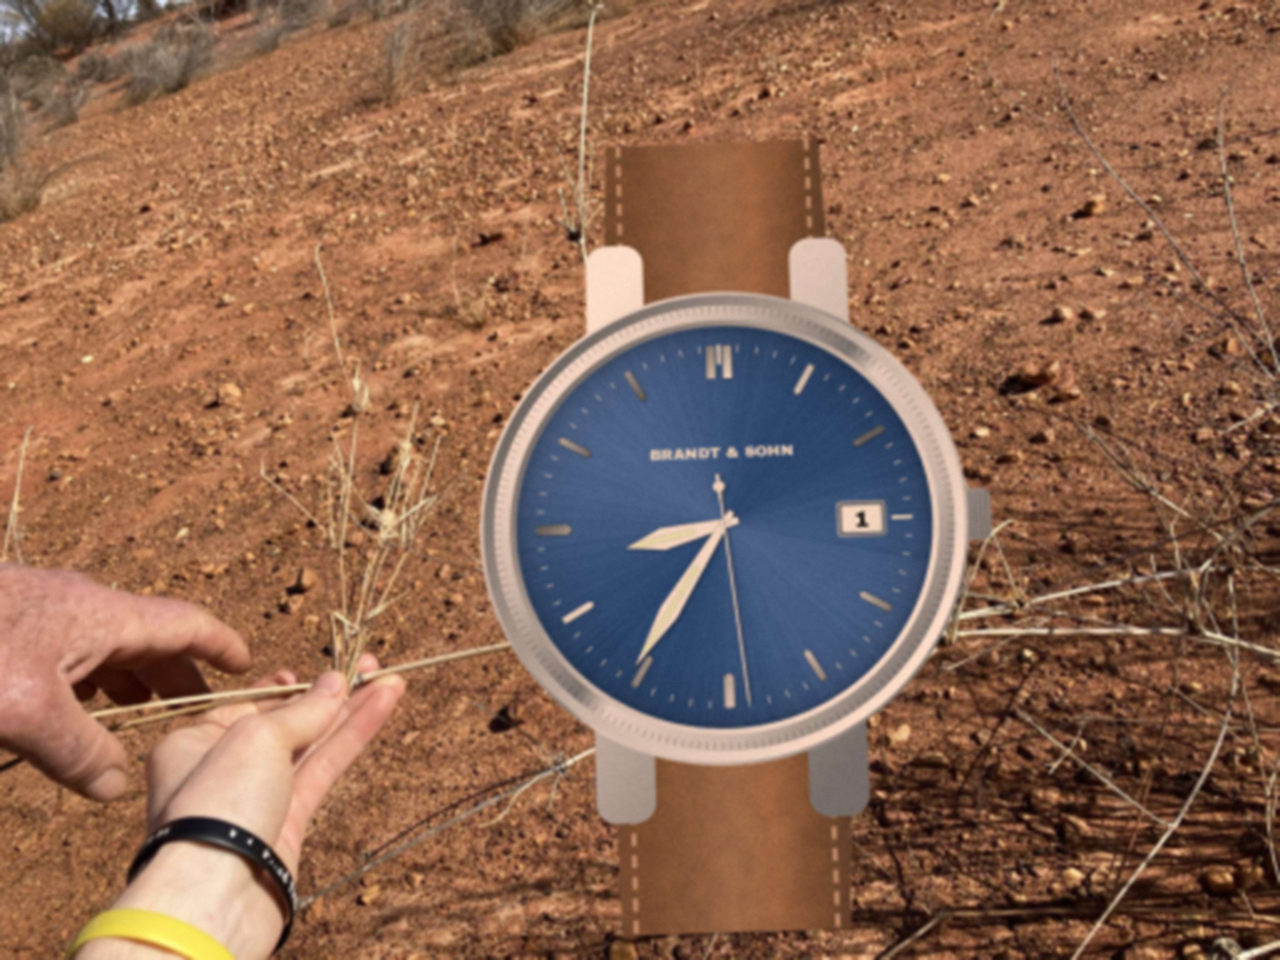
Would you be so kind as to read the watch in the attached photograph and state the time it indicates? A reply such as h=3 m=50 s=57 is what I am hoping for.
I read h=8 m=35 s=29
